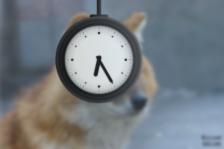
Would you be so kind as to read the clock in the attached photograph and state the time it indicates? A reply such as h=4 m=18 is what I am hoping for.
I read h=6 m=25
